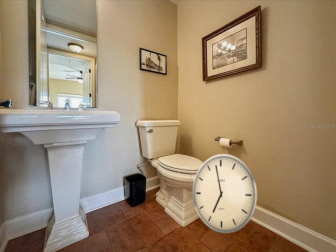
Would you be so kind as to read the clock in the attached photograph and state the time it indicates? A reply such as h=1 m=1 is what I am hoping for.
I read h=6 m=58
